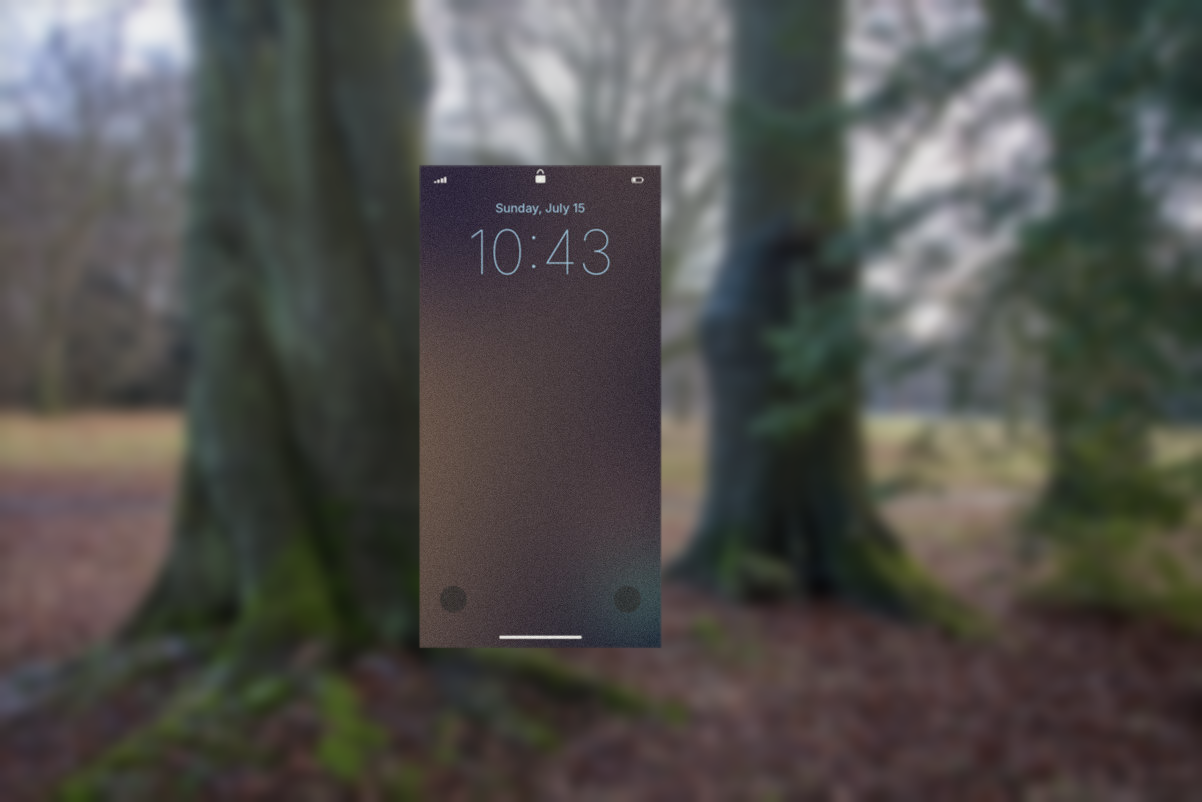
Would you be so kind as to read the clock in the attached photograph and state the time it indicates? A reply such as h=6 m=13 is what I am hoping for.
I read h=10 m=43
